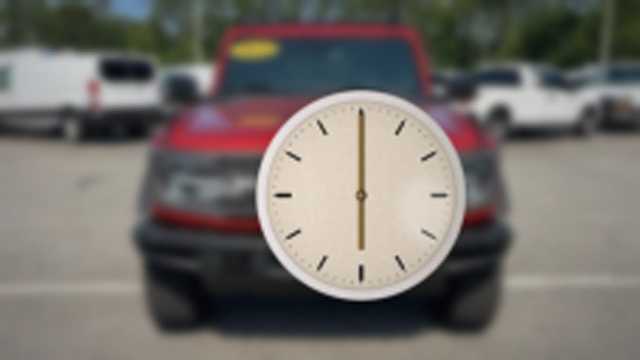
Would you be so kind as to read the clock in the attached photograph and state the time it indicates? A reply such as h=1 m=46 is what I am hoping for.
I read h=6 m=0
